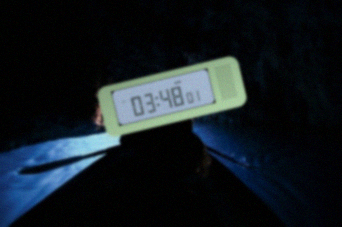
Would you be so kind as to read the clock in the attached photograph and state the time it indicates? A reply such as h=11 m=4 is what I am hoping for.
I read h=3 m=48
